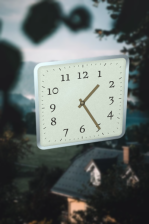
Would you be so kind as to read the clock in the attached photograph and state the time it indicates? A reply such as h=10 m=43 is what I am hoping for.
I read h=1 m=25
